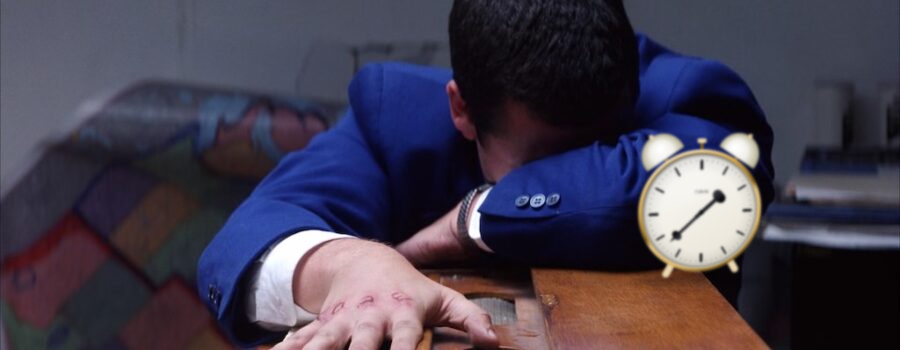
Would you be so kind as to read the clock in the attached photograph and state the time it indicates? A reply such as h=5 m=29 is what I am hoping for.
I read h=1 m=38
